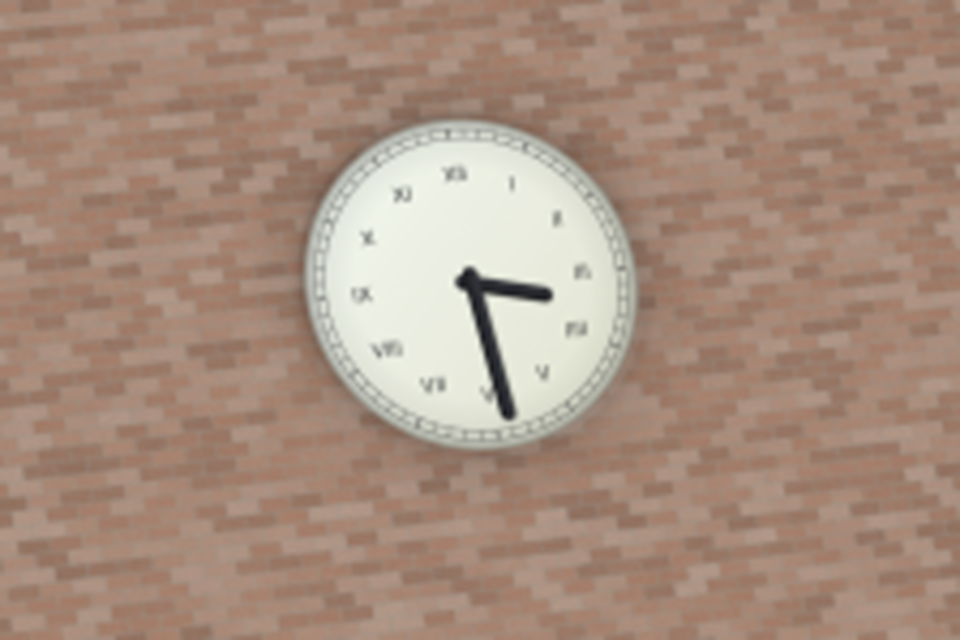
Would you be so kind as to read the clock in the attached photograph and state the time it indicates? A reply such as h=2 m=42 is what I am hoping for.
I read h=3 m=29
